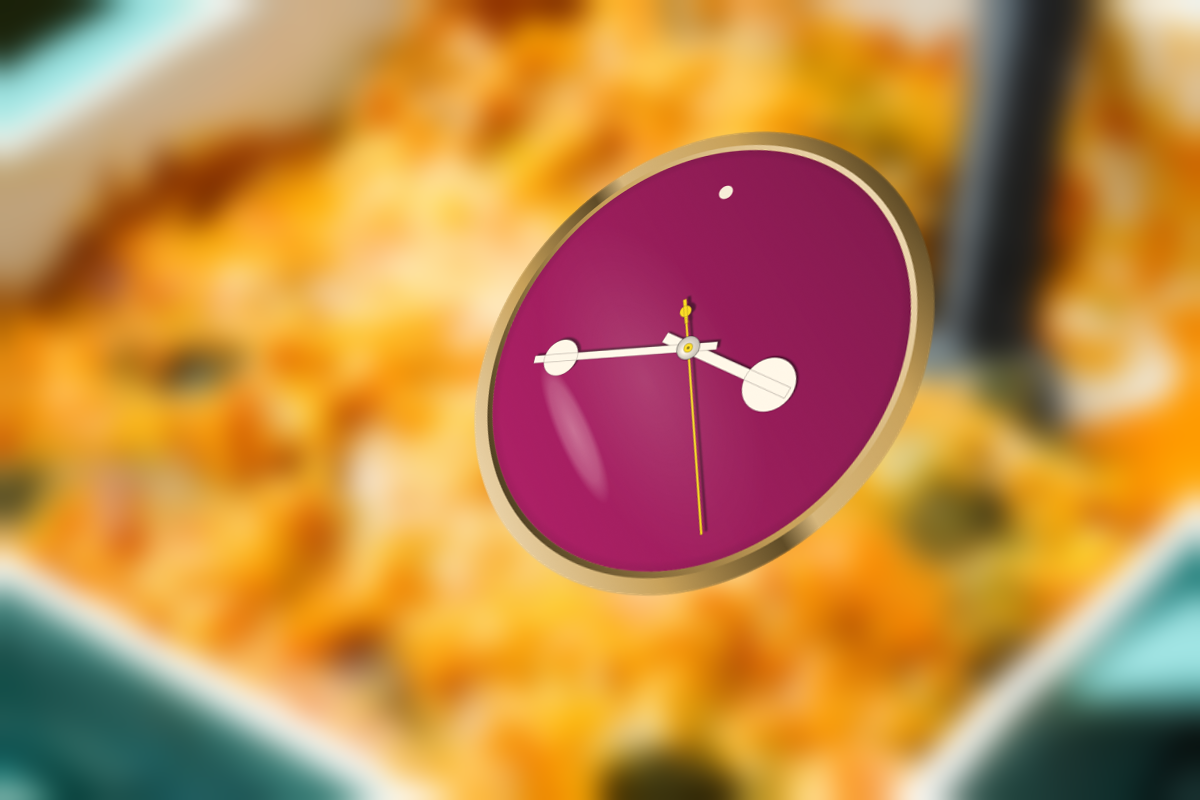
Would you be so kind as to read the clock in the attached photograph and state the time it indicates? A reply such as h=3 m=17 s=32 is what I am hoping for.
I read h=3 m=44 s=27
